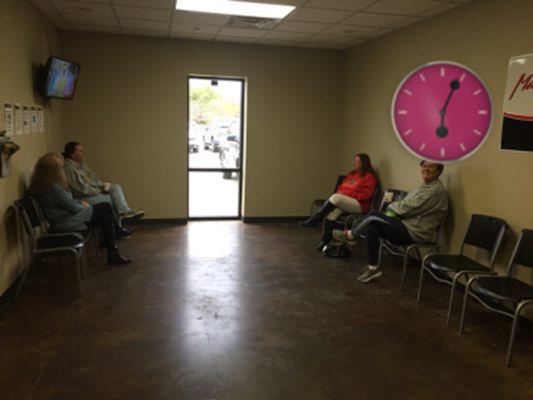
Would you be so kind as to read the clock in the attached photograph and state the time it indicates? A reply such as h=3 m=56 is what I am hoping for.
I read h=6 m=4
